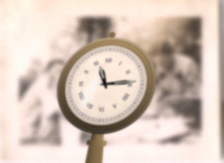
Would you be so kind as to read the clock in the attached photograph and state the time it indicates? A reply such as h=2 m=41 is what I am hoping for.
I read h=11 m=14
